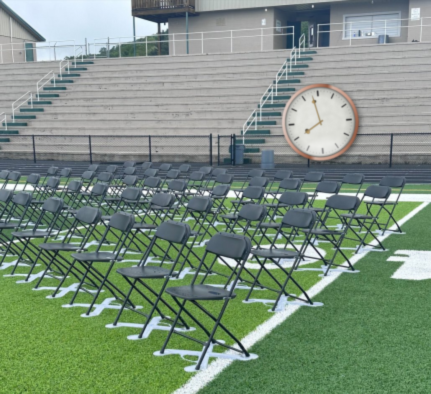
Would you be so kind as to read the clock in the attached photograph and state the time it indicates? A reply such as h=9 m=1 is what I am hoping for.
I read h=7 m=58
